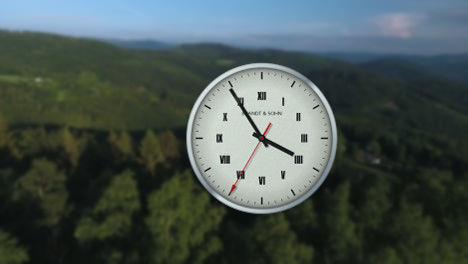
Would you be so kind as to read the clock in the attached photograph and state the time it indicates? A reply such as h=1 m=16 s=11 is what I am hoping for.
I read h=3 m=54 s=35
